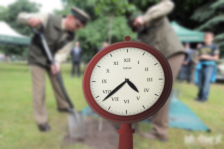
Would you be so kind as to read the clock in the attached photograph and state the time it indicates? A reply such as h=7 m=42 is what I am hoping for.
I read h=4 m=38
